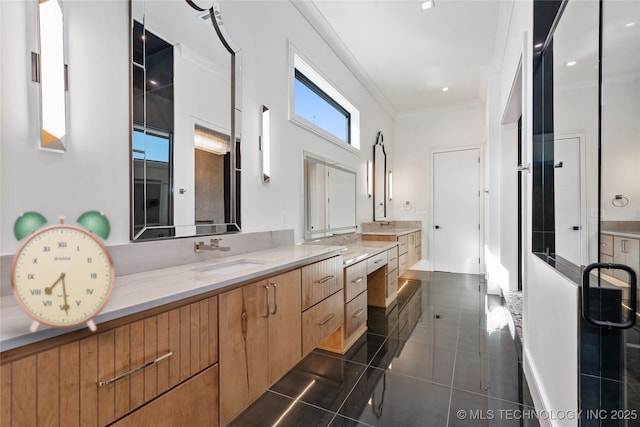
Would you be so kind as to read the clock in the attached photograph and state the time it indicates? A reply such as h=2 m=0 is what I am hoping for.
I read h=7 m=29
